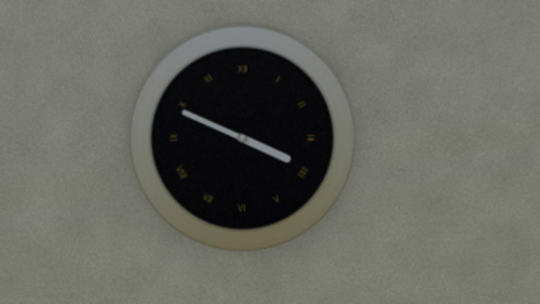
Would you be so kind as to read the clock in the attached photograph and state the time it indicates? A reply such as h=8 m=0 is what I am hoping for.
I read h=3 m=49
